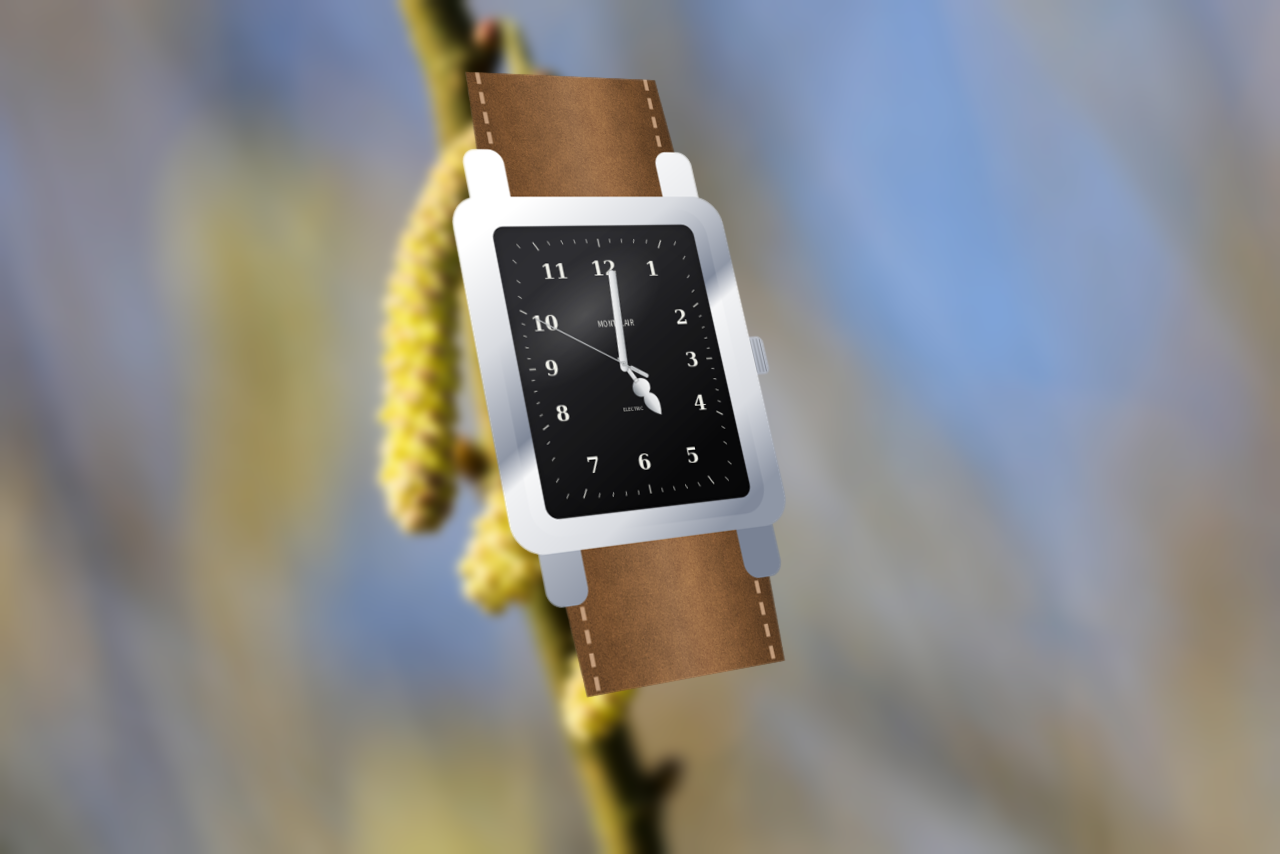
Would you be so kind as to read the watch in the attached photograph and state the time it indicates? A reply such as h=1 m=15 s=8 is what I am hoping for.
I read h=5 m=0 s=50
